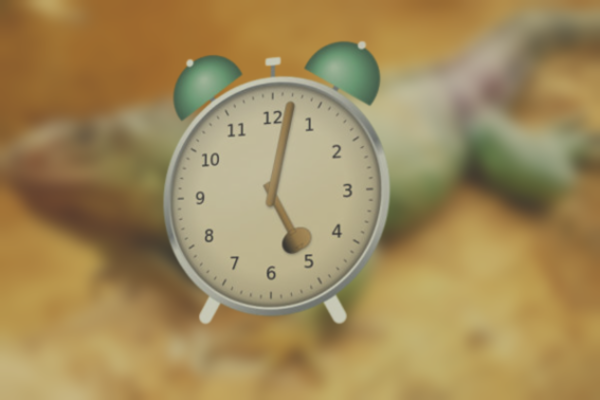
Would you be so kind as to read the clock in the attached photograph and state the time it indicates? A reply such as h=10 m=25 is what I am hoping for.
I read h=5 m=2
